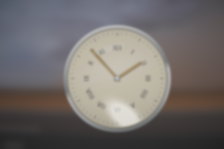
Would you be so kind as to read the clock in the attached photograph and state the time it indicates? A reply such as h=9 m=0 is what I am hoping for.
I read h=1 m=53
